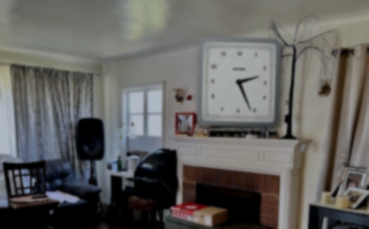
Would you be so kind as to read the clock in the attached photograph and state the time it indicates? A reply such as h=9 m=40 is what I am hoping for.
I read h=2 m=26
